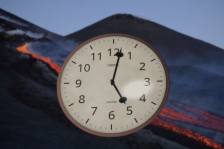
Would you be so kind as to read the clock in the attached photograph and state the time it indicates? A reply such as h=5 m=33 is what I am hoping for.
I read h=5 m=2
